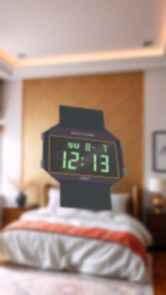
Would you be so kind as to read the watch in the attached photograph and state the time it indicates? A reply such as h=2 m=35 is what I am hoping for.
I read h=12 m=13
